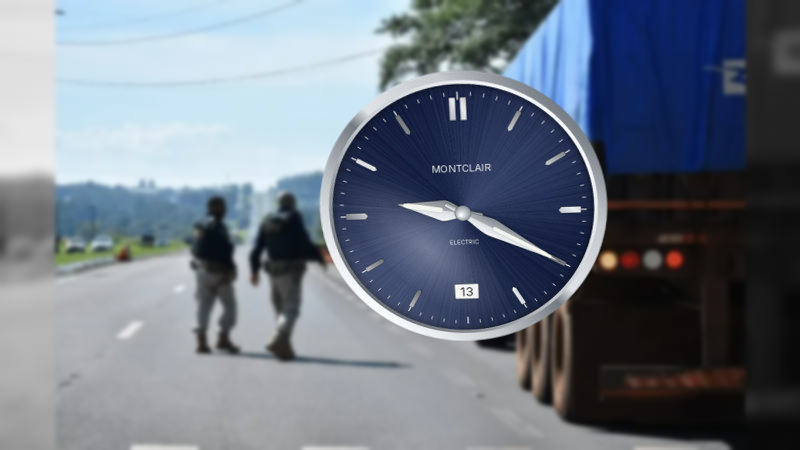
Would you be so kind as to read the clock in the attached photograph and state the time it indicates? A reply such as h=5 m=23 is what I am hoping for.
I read h=9 m=20
